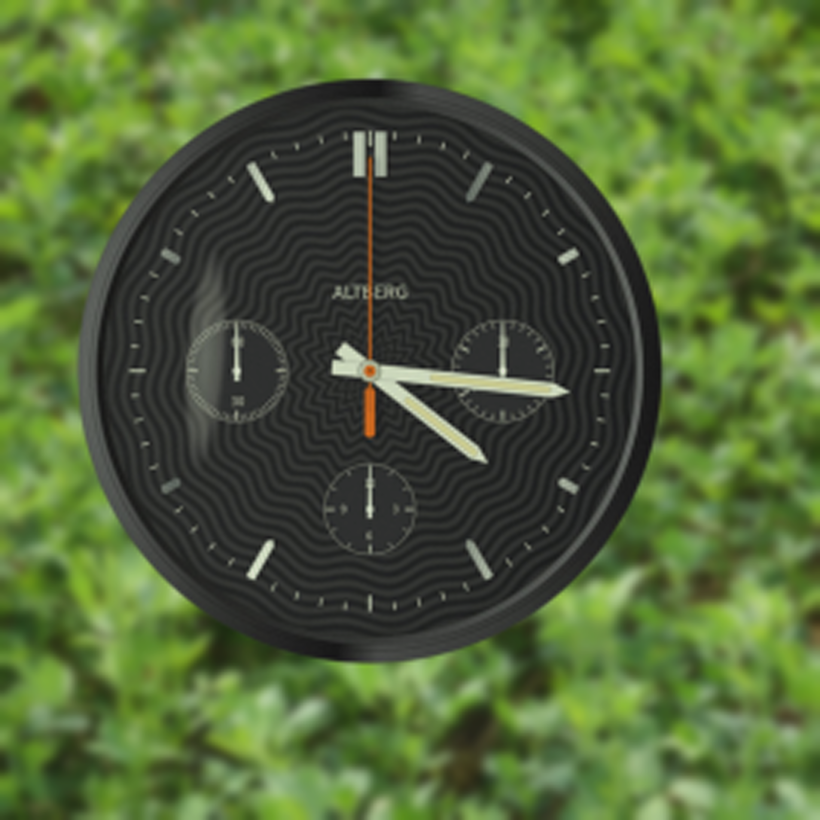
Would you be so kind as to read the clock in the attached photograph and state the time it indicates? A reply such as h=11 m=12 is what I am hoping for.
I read h=4 m=16
